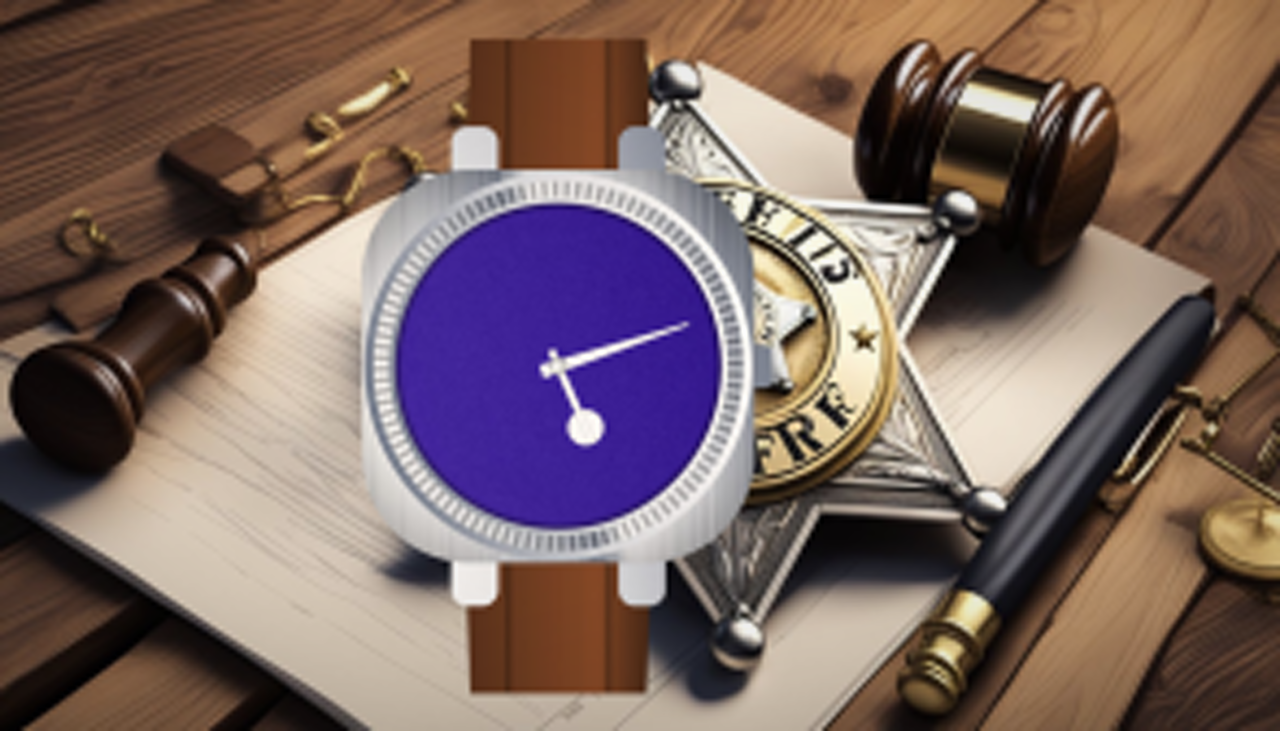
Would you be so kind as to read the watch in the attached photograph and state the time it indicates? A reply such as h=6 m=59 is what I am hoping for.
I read h=5 m=12
